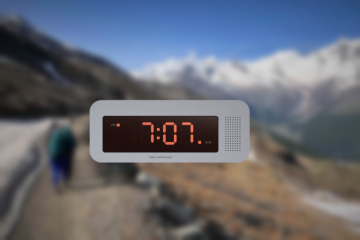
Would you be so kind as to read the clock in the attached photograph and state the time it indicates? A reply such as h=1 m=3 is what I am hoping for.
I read h=7 m=7
